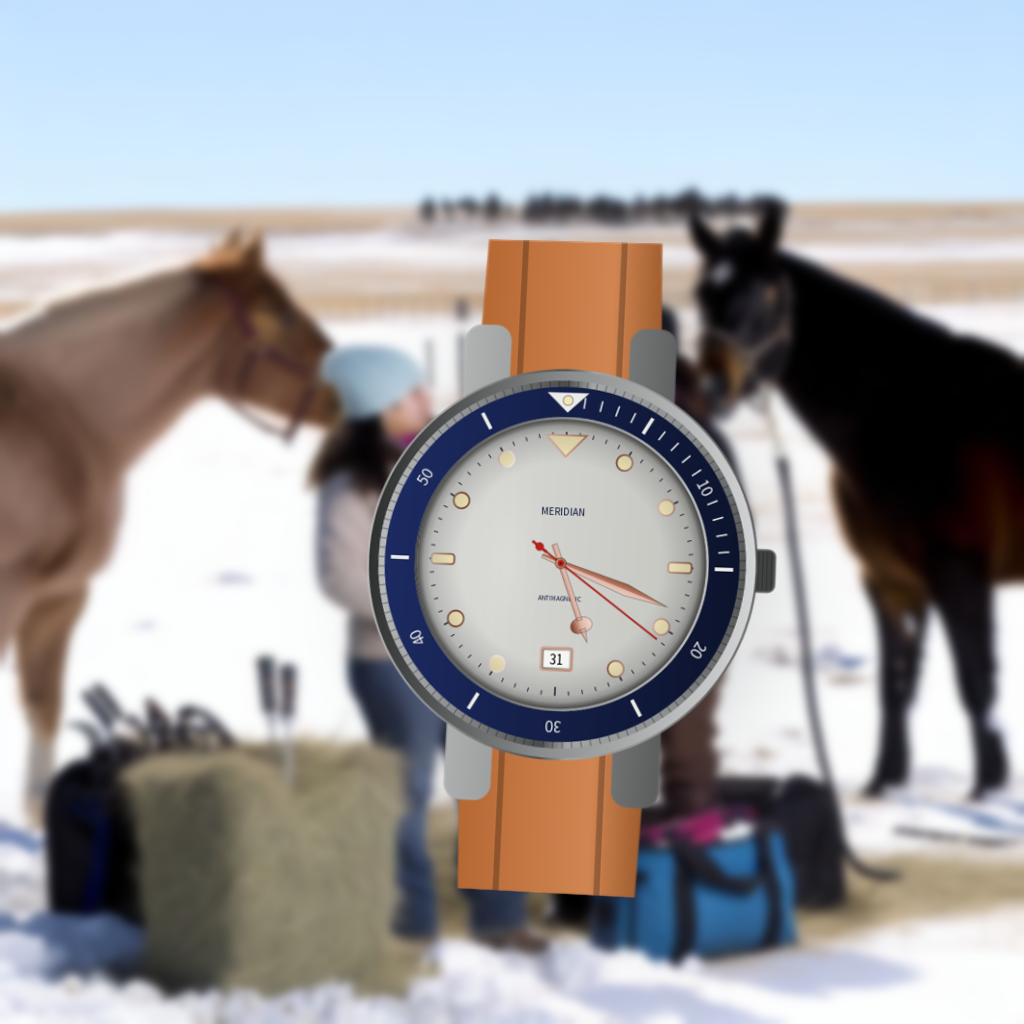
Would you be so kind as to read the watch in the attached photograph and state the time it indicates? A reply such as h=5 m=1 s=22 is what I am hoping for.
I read h=5 m=18 s=21
